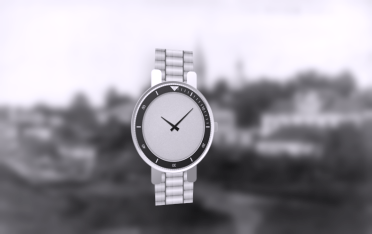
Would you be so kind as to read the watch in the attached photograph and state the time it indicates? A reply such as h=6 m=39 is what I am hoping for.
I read h=10 m=8
